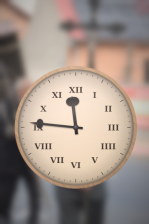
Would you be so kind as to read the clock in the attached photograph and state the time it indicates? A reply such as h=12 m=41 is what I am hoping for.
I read h=11 m=46
